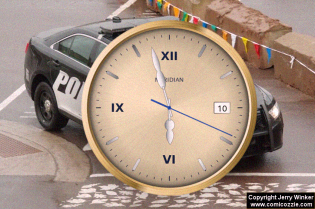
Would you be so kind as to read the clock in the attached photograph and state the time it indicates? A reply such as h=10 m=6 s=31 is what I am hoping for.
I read h=5 m=57 s=19
